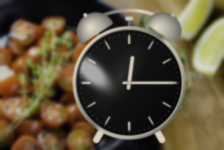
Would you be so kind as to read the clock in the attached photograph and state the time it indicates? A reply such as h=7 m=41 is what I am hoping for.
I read h=12 m=15
